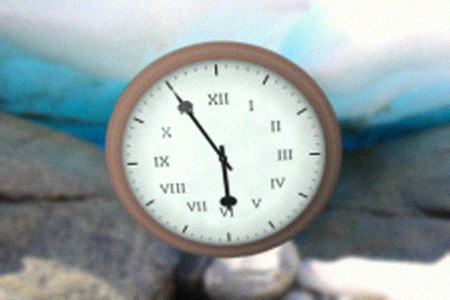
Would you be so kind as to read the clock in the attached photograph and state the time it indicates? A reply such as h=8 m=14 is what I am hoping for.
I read h=5 m=55
